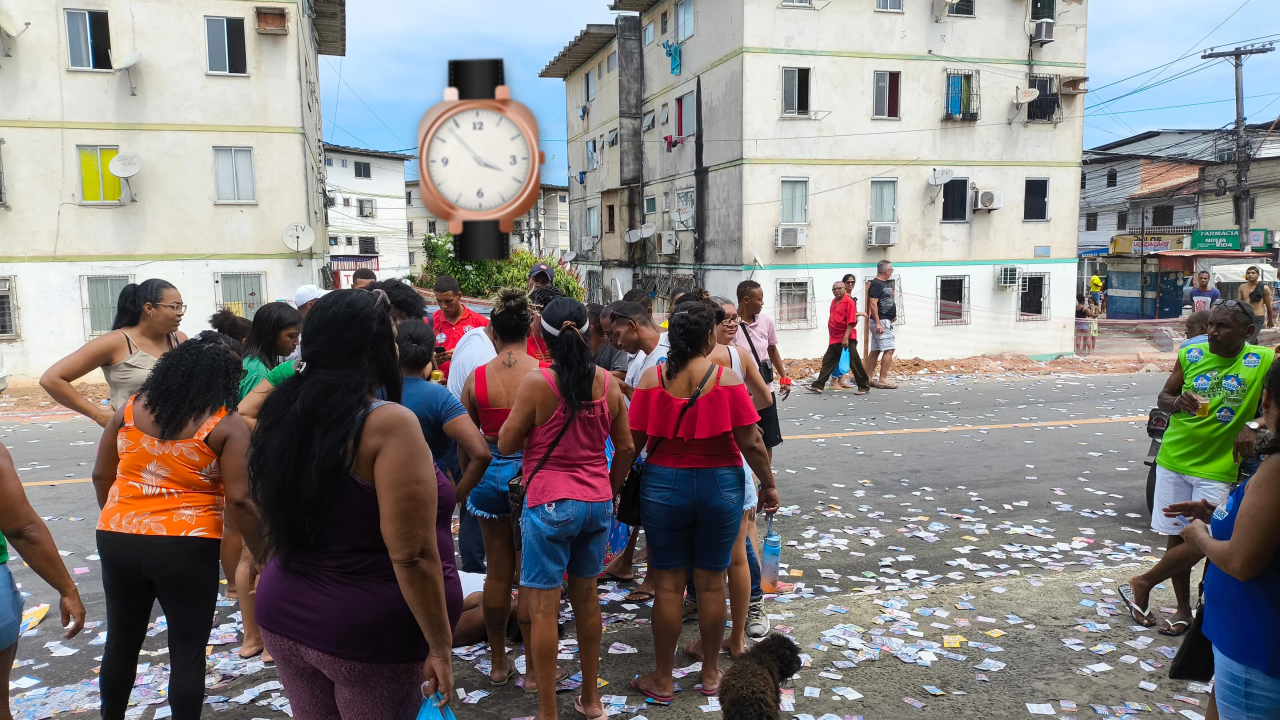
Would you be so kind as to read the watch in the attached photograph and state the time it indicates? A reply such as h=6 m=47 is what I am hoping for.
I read h=3 m=53
